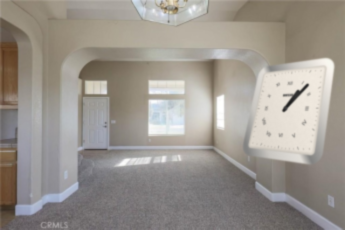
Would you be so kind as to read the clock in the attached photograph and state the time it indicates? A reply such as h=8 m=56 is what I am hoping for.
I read h=1 m=7
